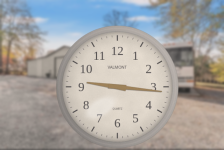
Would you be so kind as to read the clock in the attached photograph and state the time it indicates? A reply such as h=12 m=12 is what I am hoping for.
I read h=9 m=16
